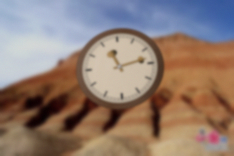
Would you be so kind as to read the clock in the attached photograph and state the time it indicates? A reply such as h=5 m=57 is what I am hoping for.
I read h=11 m=13
